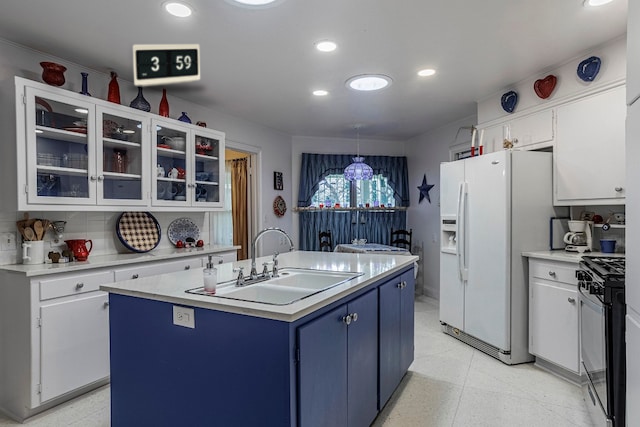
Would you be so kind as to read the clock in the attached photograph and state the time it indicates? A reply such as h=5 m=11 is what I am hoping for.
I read h=3 m=59
